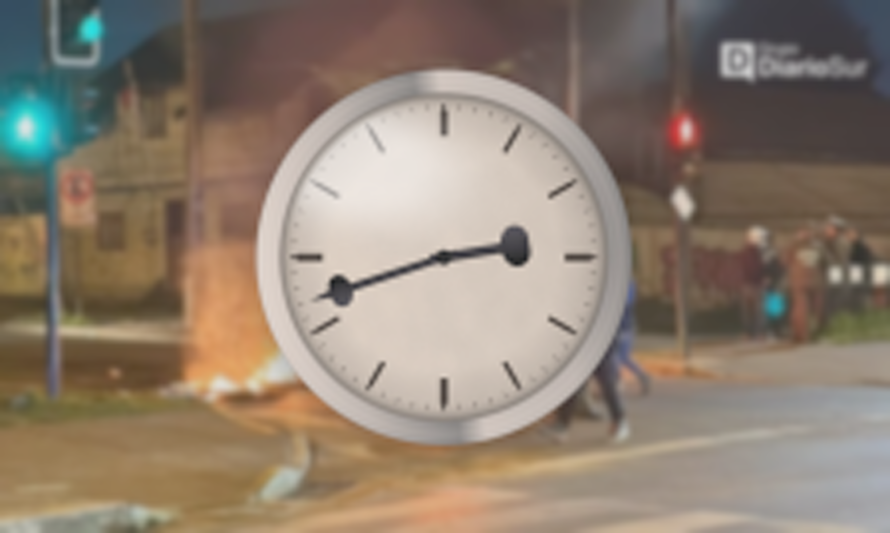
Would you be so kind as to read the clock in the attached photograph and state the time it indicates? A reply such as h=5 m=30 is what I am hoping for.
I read h=2 m=42
